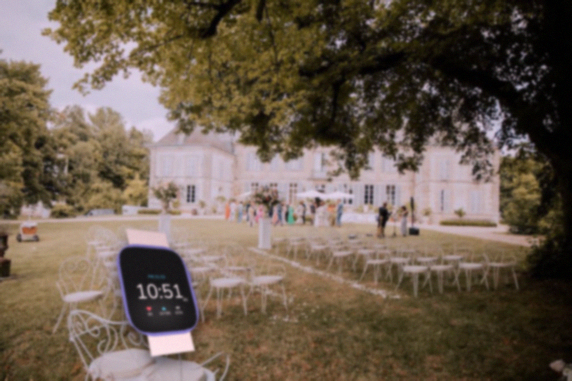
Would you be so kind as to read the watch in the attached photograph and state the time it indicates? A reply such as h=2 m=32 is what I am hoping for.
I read h=10 m=51
